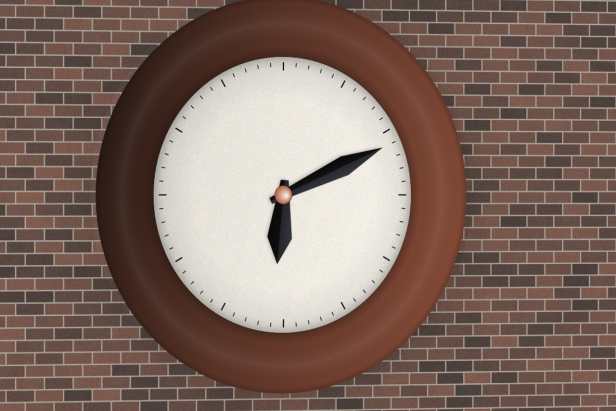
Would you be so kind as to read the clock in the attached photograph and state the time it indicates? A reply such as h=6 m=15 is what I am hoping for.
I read h=6 m=11
